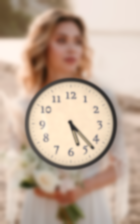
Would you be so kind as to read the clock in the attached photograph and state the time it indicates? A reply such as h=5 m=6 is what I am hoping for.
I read h=5 m=23
